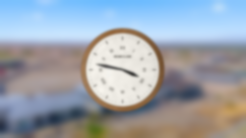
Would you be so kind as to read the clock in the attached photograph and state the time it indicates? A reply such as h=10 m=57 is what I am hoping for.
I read h=3 m=47
